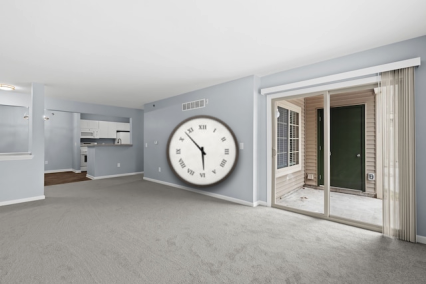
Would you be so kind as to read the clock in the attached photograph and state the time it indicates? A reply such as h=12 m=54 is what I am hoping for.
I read h=5 m=53
